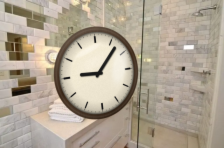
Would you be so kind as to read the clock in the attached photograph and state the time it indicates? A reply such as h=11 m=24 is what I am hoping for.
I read h=9 m=7
